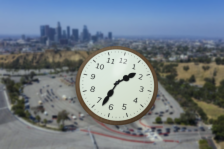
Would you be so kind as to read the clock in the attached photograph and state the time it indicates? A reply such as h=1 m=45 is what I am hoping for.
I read h=1 m=33
